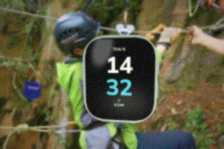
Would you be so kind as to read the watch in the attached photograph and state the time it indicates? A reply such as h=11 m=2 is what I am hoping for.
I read h=14 m=32
